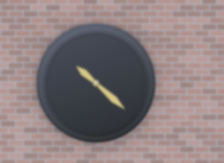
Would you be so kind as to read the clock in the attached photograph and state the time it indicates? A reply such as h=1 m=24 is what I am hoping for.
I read h=10 m=22
